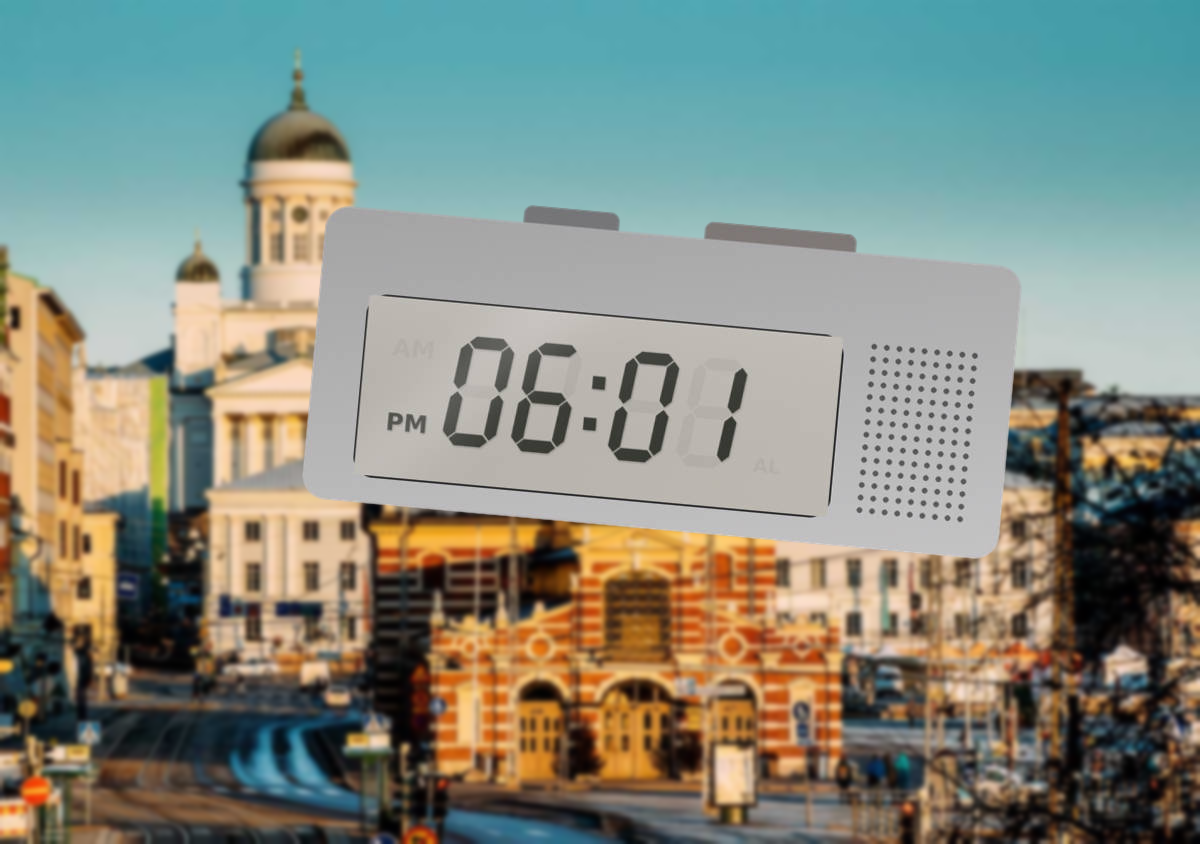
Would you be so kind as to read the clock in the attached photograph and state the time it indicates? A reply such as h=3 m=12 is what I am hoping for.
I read h=6 m=1
